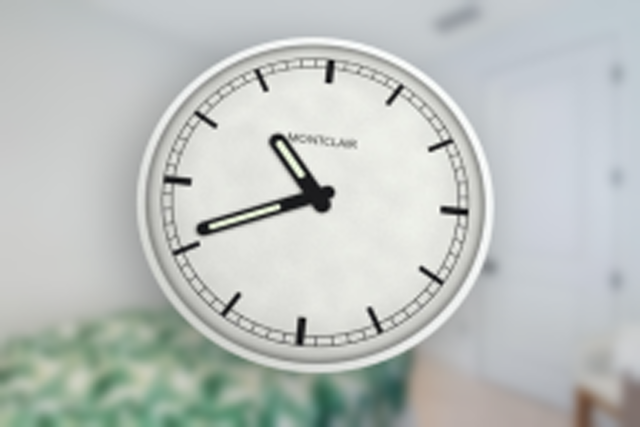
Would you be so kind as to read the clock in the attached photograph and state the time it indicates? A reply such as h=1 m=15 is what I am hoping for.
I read h=10 m=41
